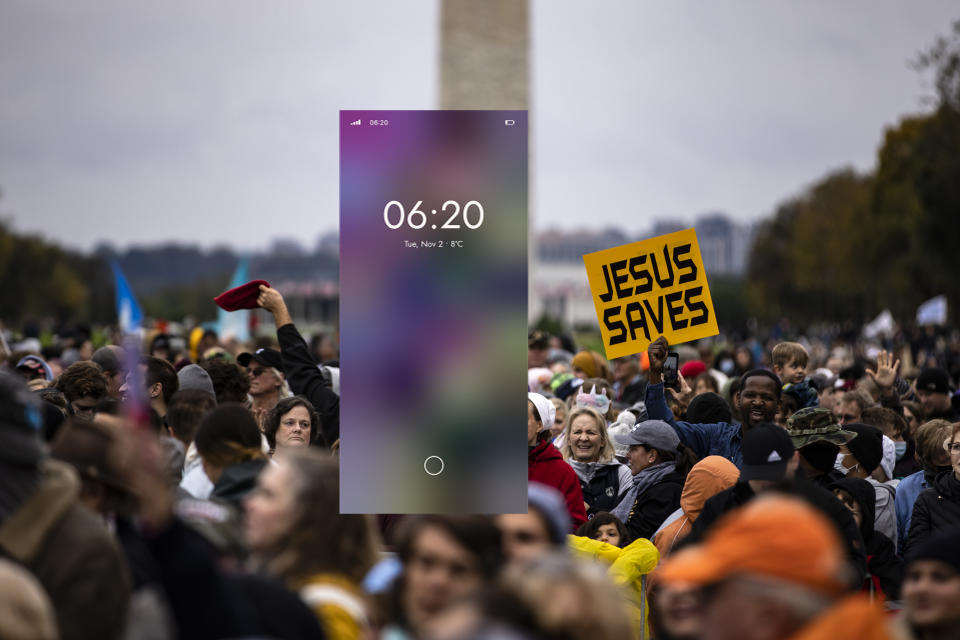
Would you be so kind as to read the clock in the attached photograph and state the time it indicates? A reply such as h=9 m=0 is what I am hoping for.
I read h=6 m=20
